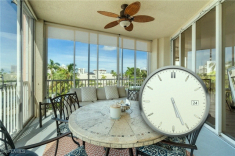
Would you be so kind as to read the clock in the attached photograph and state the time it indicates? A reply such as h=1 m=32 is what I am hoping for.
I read h=5 m=26
